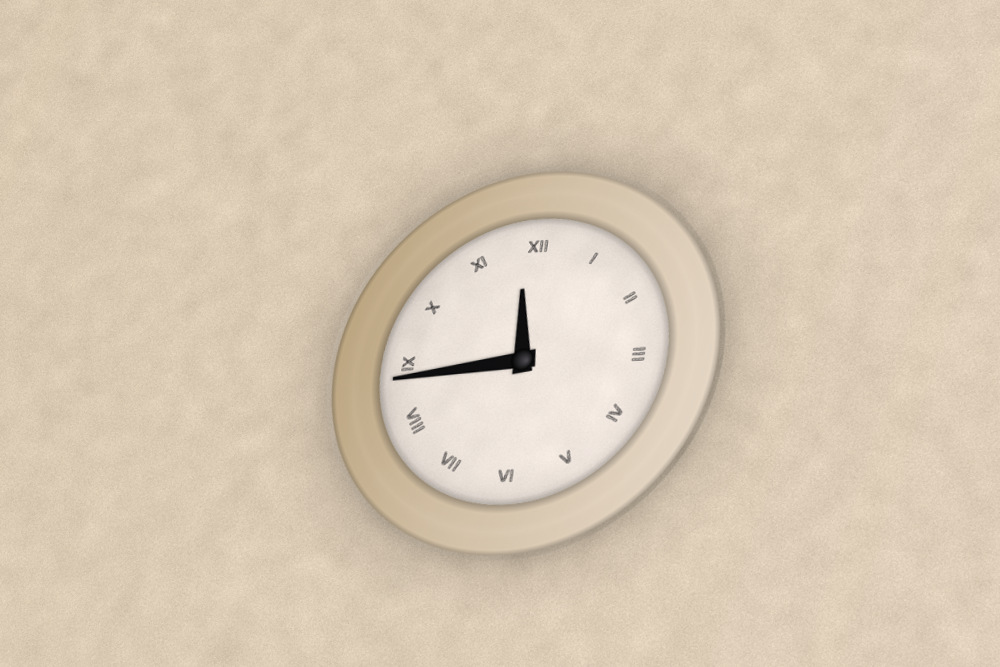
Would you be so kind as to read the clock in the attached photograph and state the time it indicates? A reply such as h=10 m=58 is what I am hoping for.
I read h=11 m=44
